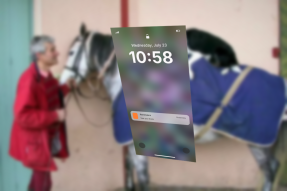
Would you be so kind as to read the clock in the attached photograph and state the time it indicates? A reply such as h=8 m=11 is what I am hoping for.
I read h=10 m=58
